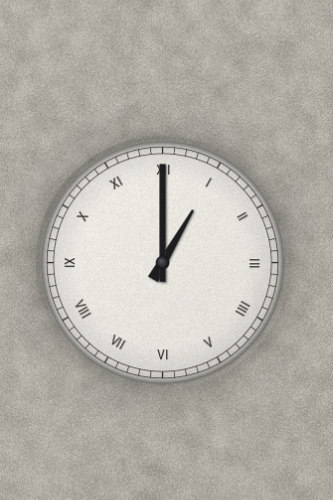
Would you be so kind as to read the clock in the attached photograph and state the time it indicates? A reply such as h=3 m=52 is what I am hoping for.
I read h=1 m=0
